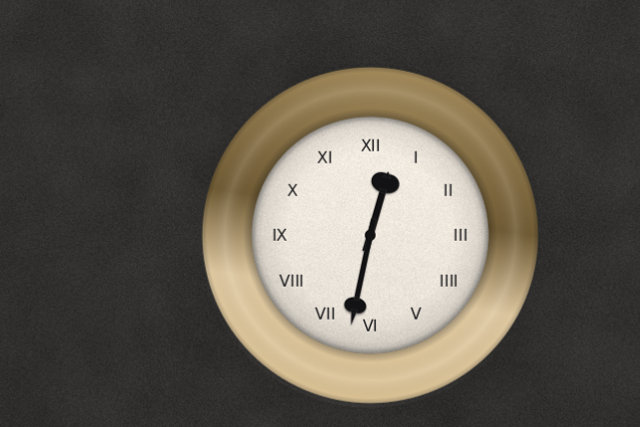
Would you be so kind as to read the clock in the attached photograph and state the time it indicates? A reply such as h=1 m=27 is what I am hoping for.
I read h=12 m=32
